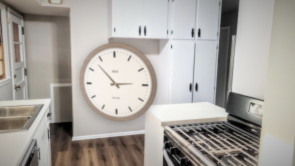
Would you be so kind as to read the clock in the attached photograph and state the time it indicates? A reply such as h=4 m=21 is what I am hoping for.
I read h=2 m=53
